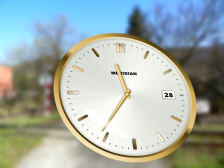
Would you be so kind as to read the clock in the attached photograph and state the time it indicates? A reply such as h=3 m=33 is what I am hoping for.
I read h=11 m=36
